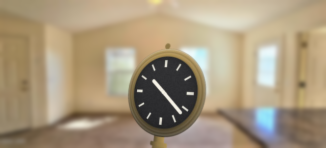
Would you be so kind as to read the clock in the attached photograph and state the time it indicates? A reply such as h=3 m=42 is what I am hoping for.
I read h=10 m=22
